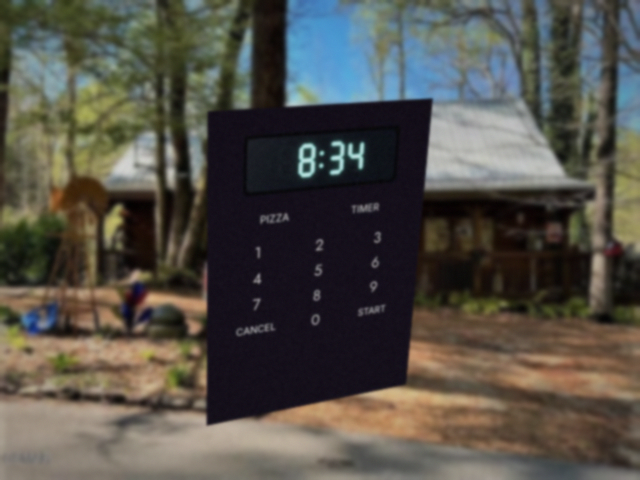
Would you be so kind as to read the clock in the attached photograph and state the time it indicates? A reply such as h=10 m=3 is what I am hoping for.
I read h=8 m=34
